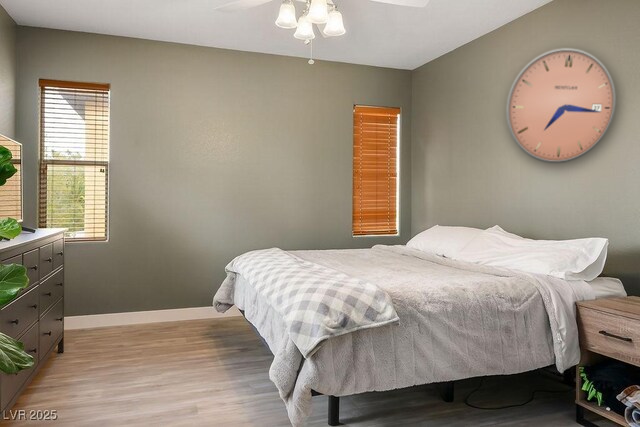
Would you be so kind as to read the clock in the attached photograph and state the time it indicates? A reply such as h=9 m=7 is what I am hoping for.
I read h=7 m=16
